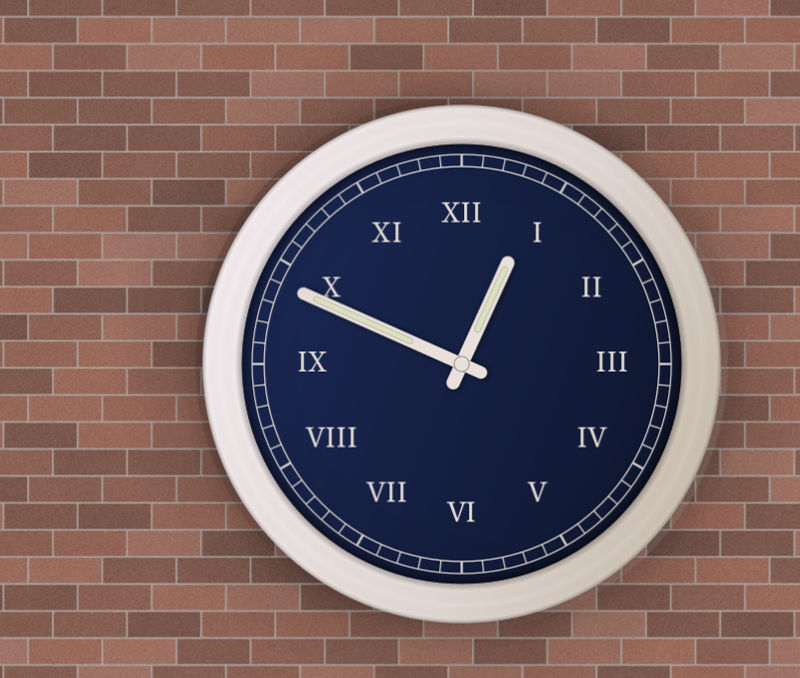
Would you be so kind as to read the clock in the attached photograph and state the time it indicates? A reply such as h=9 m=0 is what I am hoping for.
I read h=12 m=49
